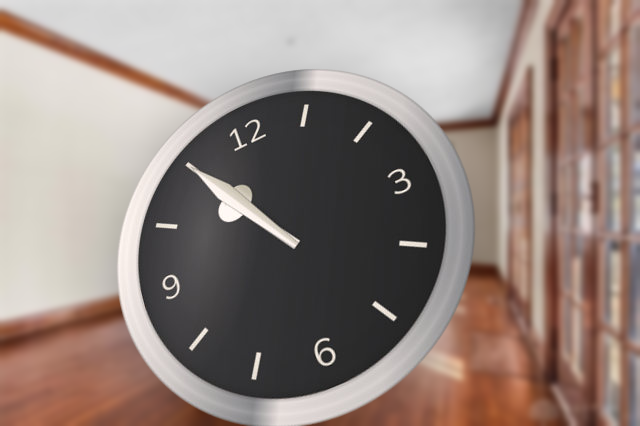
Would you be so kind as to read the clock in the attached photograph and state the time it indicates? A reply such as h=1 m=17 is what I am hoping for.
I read h=10 m=55
